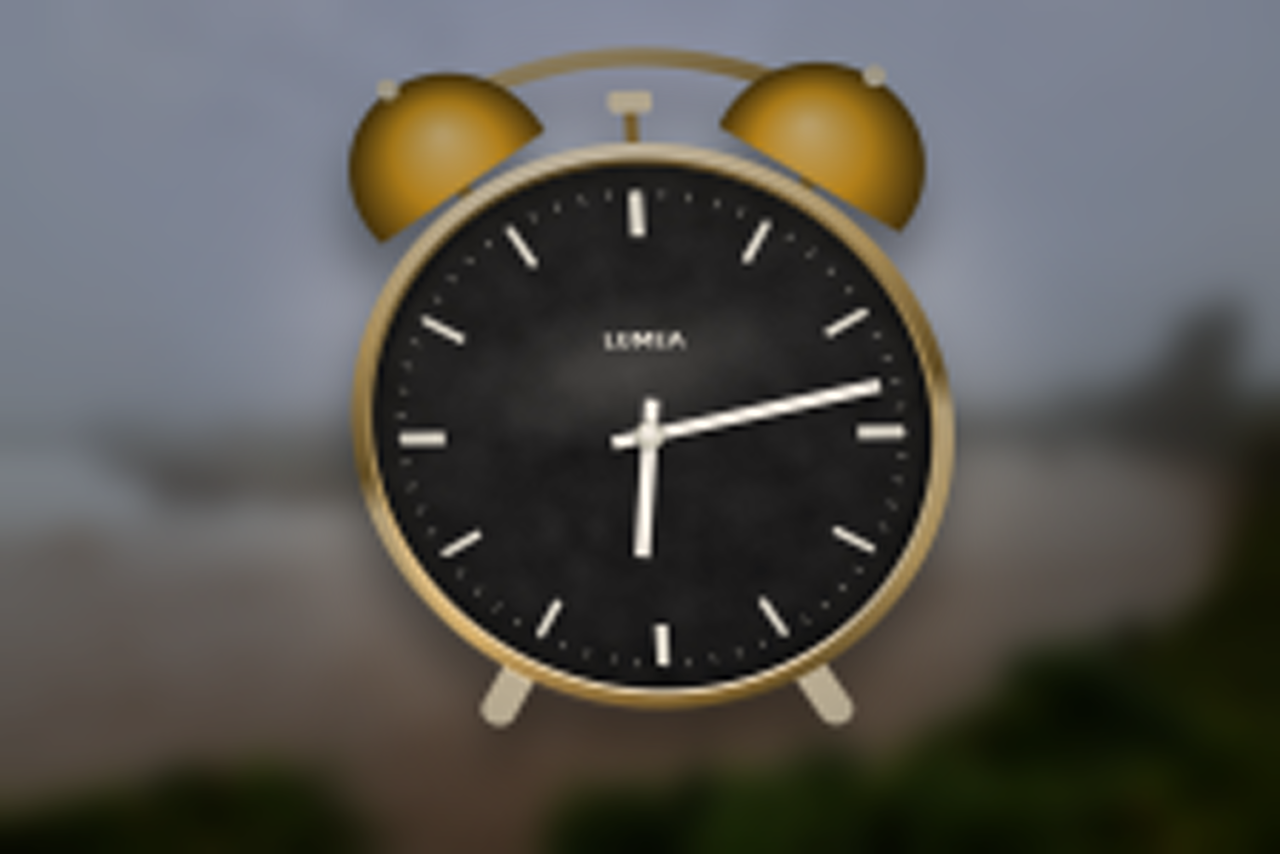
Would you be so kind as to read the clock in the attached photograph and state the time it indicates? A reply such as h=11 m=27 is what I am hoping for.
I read h=6 m=13
